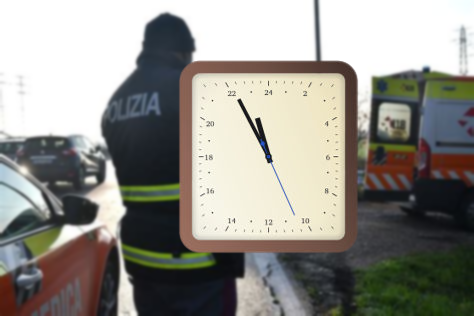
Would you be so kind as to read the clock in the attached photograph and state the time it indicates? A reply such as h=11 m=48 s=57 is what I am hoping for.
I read h=22 m=55 s=26
